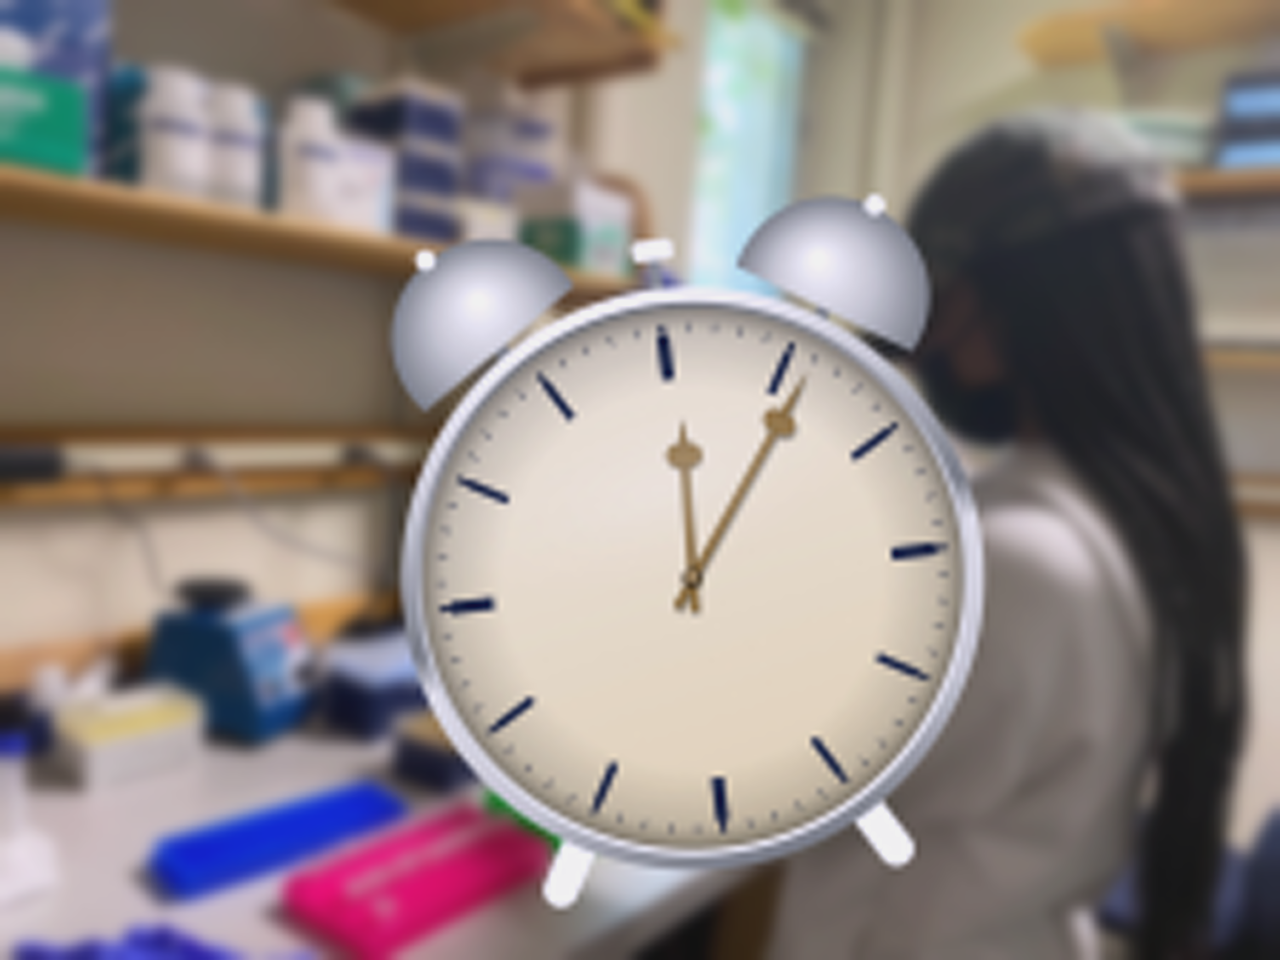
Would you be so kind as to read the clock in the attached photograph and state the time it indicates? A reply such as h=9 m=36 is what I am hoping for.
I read h=12 m=6
